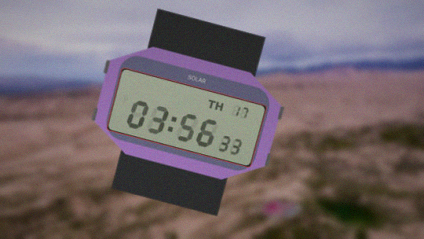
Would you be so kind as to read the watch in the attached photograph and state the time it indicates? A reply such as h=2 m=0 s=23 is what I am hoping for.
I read h=3 m=56 s=33
